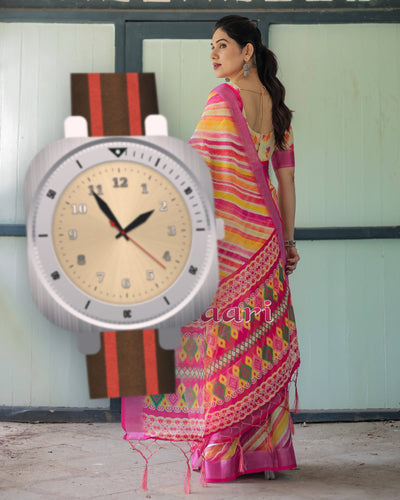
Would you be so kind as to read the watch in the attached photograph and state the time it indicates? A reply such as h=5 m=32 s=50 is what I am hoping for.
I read h=1 m=54 s=22
